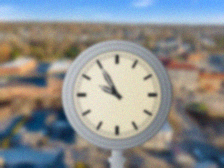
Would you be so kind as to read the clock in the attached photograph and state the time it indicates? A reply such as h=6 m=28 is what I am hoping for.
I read h=9 m=55
